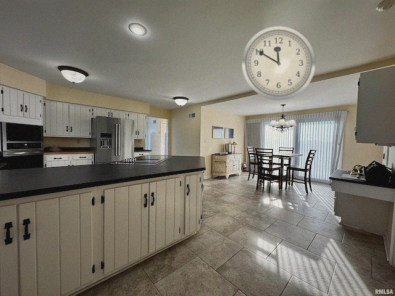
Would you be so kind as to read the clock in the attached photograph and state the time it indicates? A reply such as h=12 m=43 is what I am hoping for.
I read h=11 m=50
